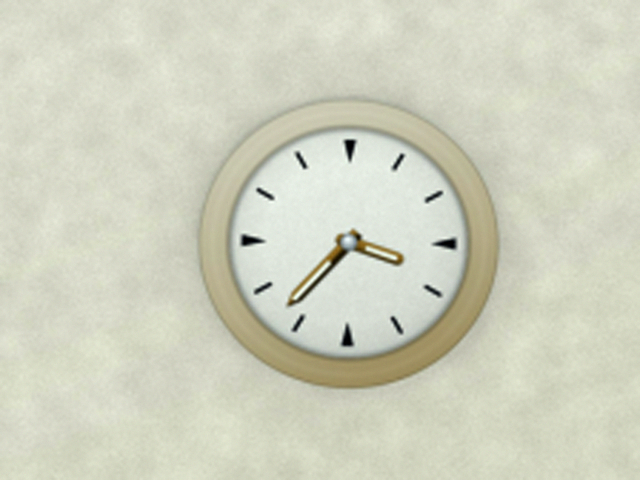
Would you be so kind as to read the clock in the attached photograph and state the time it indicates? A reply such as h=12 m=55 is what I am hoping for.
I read h=3 m=37
